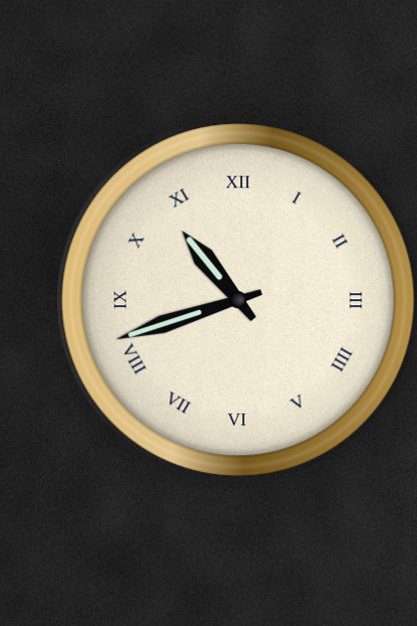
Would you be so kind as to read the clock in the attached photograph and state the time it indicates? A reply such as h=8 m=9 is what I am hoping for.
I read h=10 m=42
